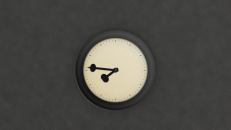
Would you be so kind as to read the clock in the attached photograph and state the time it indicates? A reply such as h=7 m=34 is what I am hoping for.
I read h=7 m=46
